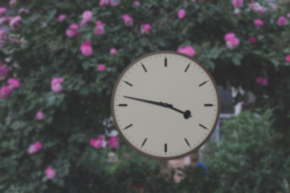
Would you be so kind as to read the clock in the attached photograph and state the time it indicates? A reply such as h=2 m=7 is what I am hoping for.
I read h=3 m=47
